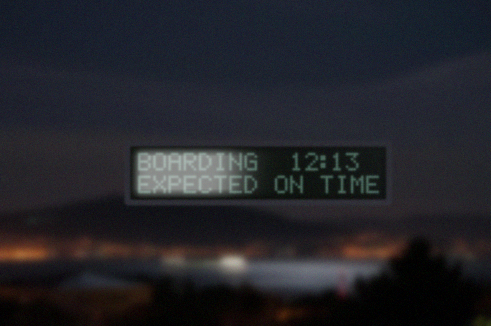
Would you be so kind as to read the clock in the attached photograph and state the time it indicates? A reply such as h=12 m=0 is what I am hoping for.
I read h=12 m=13
